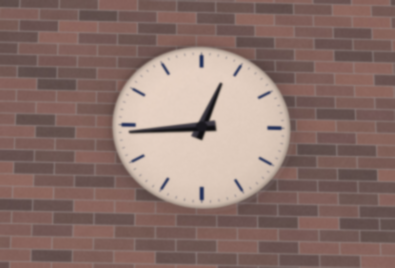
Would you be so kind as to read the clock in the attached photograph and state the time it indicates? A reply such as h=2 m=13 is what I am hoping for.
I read h=12 m=44
